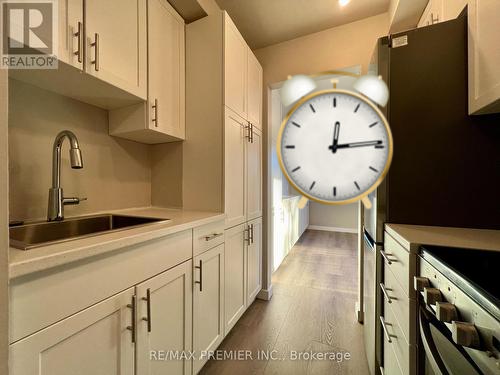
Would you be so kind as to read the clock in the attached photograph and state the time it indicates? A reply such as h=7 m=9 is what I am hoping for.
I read h=12 m=14
